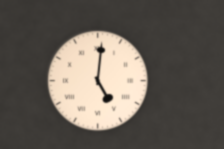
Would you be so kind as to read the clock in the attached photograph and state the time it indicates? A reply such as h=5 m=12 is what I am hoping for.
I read h=5 m=1
